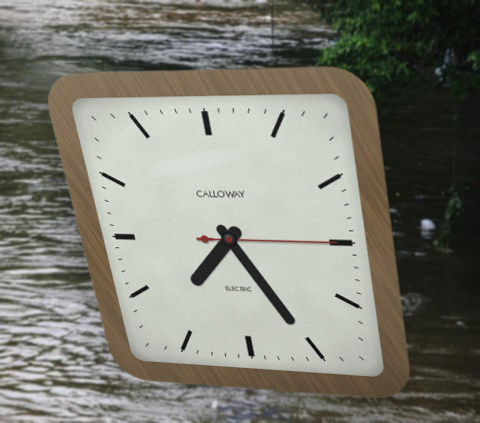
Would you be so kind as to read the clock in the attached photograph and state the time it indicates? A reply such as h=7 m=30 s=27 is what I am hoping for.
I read h=7 m=25 s=15
